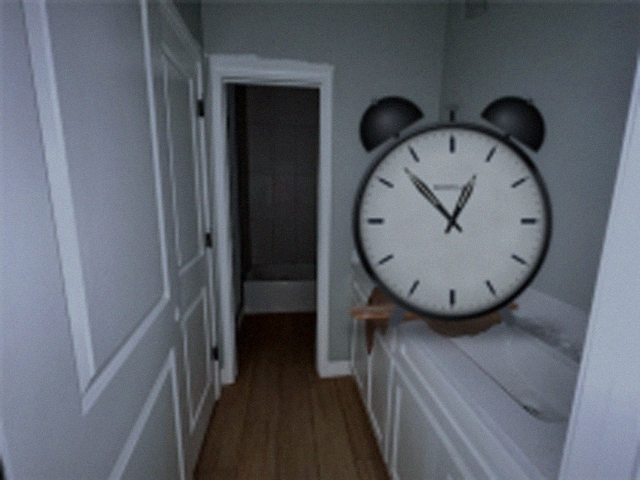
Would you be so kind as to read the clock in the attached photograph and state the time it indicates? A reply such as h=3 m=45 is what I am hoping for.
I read h=12 m=53
